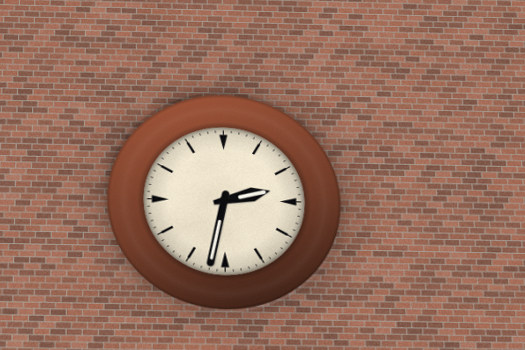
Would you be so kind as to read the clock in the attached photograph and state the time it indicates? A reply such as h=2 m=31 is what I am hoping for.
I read h=2 m=32
